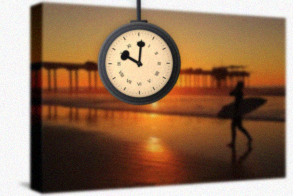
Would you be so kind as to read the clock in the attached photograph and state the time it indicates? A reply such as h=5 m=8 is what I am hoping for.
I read h=10 m=1
